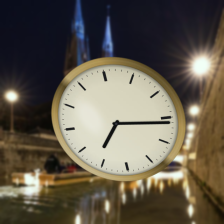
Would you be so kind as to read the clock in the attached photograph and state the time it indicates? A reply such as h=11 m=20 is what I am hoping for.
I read h=7 m=16
